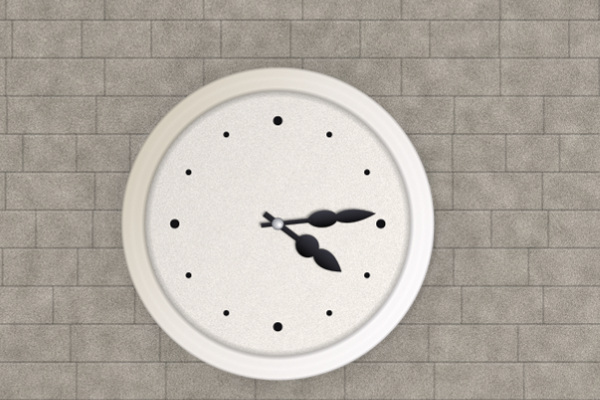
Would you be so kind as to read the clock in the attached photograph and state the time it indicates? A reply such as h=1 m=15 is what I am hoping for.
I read h=4 m=14
